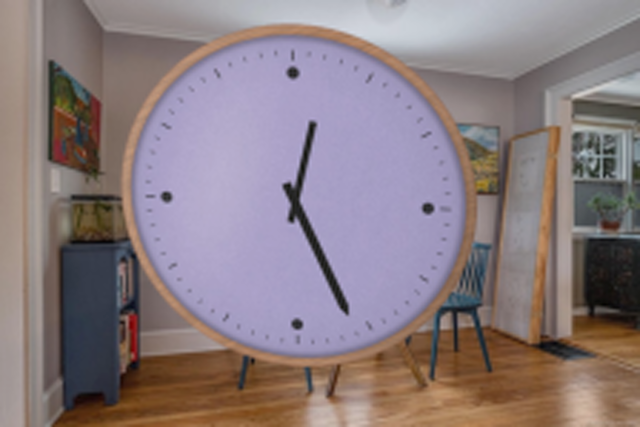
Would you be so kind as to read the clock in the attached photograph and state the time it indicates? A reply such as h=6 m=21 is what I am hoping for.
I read h=12 m=26
